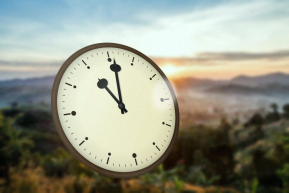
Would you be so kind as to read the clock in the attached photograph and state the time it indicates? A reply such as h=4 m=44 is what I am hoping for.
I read h=11 m=1
